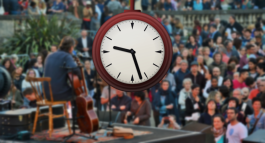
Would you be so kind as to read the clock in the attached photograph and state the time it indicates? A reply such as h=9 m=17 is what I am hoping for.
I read h=9 m=27
